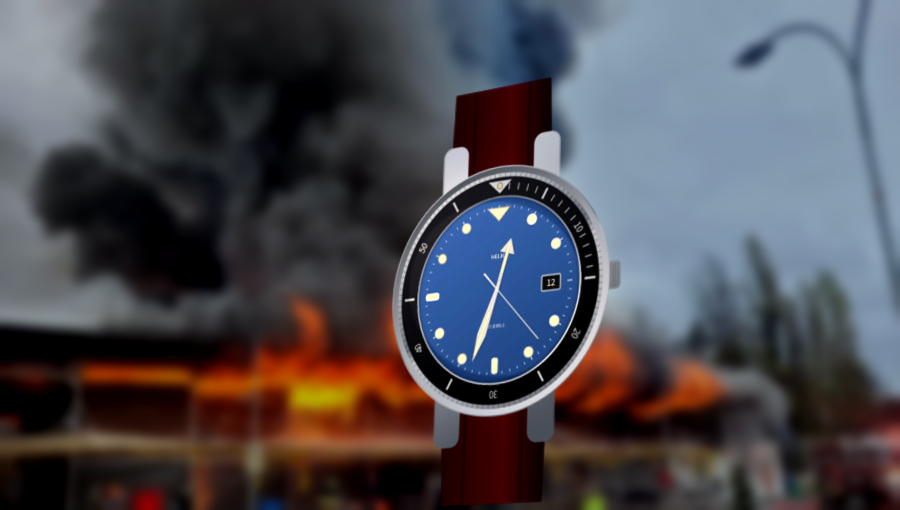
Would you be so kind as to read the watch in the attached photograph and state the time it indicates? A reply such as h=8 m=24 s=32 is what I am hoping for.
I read h=12 m=33 s=23
